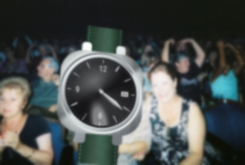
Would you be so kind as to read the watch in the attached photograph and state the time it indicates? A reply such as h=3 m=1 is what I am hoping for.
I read h=4 m=21
